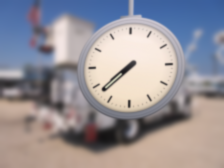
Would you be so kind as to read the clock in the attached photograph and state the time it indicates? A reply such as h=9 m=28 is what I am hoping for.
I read h=7 m=38
